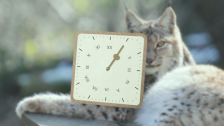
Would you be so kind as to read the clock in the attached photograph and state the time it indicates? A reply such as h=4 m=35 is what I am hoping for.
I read h=1 m=5
